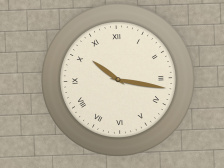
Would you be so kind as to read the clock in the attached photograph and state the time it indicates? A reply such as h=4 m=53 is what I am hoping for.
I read h=10 m=17
